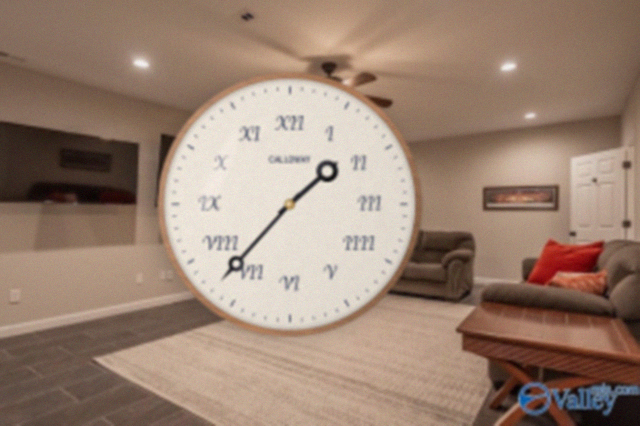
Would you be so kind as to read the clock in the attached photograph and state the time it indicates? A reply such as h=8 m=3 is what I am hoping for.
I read h=1 m=37
